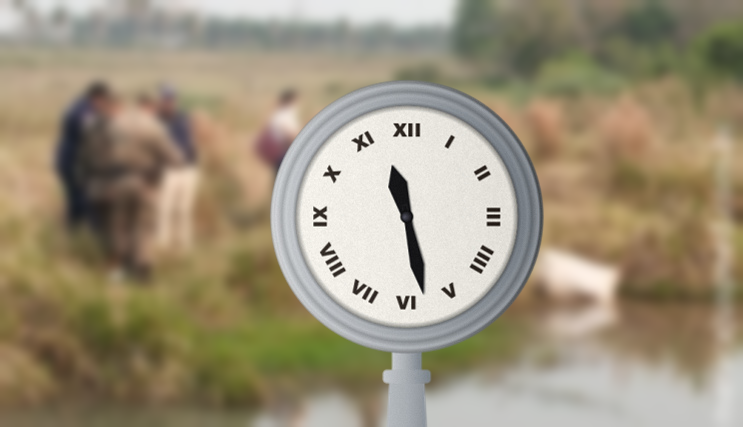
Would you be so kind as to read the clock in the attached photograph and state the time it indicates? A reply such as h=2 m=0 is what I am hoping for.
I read h=11 m=28
